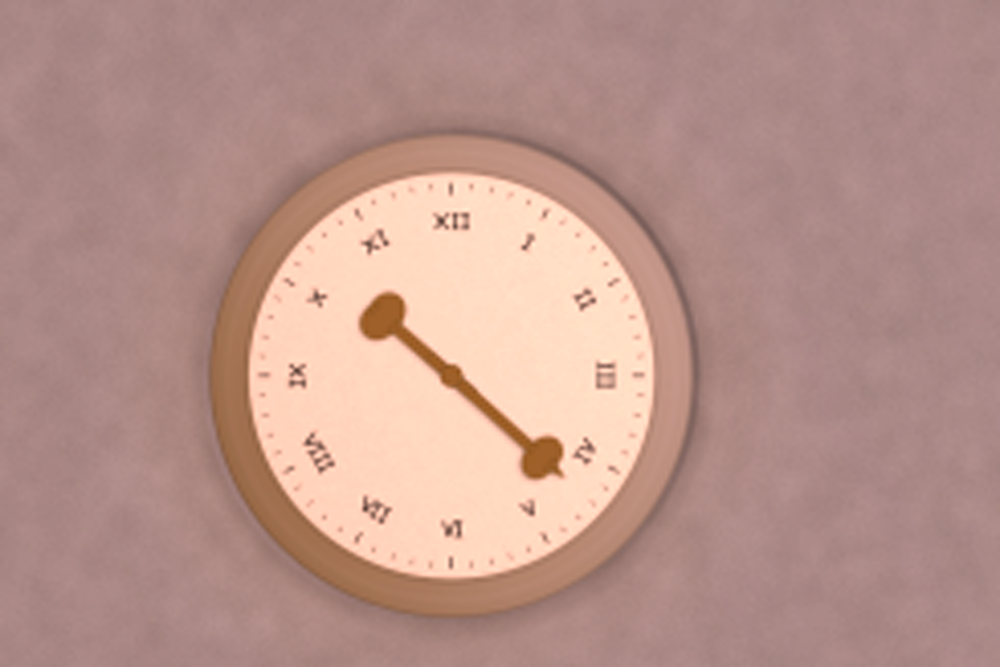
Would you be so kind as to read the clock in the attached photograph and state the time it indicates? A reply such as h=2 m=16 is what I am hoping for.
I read h=10 m=22
